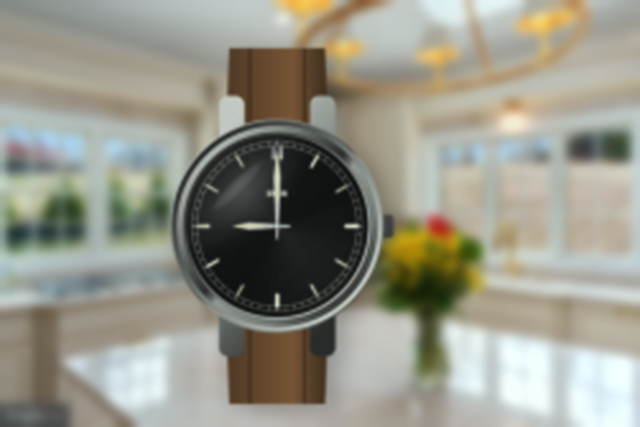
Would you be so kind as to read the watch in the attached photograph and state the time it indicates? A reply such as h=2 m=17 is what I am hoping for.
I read h=9 m=0
